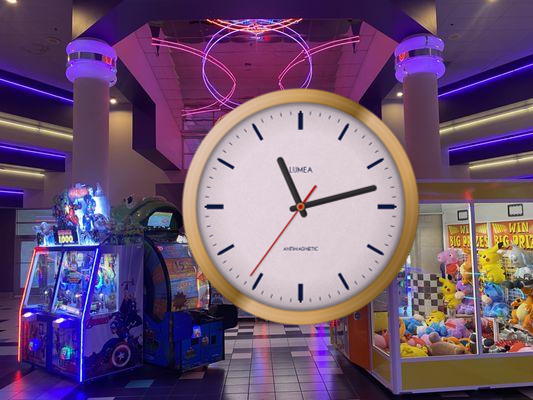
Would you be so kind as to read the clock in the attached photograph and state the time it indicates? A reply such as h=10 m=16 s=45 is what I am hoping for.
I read h=11 m=12 s=36
